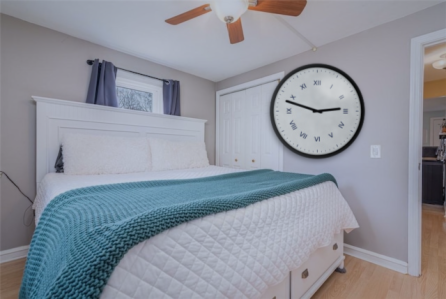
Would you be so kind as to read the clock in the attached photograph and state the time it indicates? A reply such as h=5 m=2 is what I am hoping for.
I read h=2 m=48
